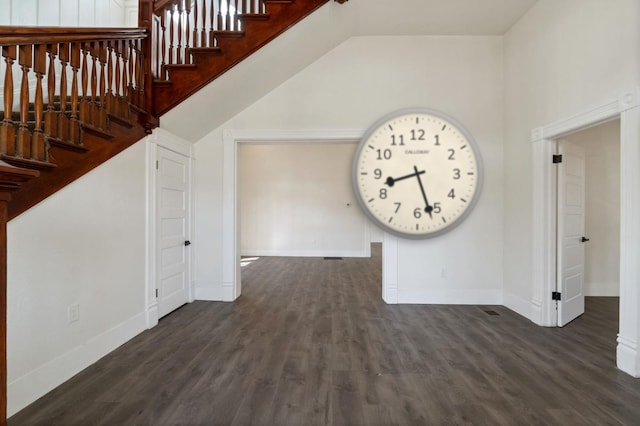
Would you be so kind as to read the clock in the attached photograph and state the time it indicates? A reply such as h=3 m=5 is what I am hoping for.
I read h=8 m=27
